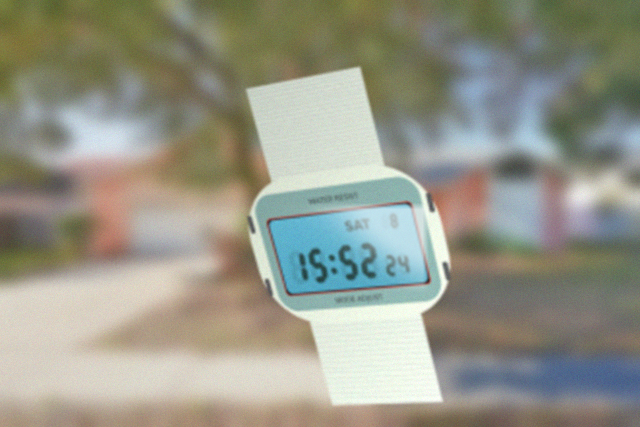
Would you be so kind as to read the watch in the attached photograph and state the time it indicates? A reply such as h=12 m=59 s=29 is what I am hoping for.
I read h=15 m=52 s=24
